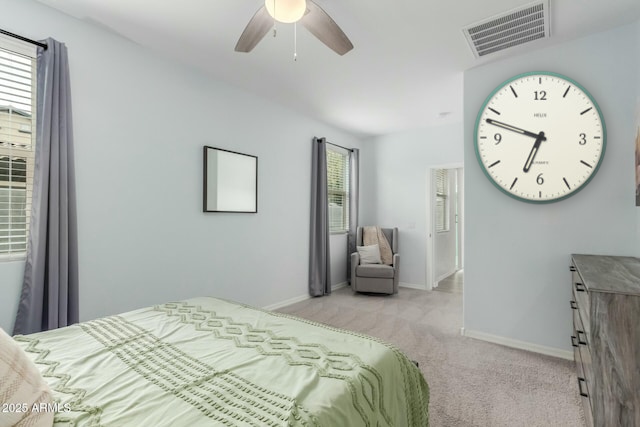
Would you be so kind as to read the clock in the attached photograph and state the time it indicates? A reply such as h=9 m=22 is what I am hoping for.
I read h=6 m=48
